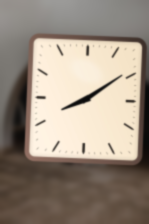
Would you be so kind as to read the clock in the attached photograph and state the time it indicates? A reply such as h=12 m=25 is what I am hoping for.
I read h=8 m=9
